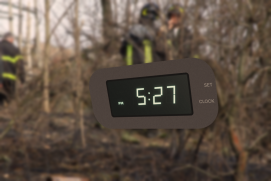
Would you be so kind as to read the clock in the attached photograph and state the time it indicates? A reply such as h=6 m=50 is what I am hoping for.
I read h=5 m=27
